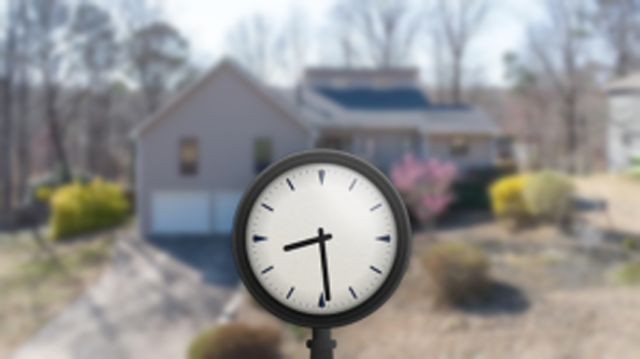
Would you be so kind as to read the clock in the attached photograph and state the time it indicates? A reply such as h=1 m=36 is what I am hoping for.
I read h=8 m=29
